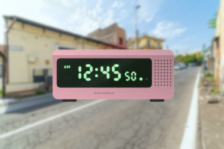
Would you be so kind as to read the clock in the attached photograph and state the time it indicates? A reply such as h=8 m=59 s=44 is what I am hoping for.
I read h=12 m=45 s=50
